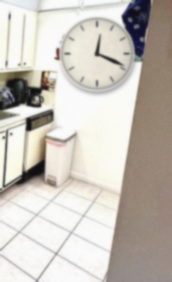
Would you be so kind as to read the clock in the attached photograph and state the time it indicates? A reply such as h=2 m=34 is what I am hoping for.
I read h=12 m=19
